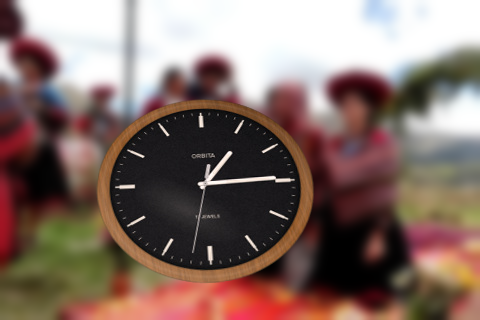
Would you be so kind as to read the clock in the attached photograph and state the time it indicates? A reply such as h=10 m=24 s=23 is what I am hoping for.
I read h=1 m=14 s=32
